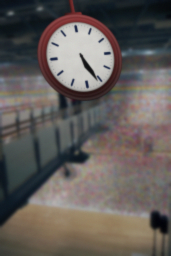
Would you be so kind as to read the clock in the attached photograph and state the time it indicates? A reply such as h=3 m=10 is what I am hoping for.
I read h=5 m=26
